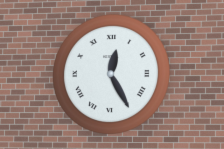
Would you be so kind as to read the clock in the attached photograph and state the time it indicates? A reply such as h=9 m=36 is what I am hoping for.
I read h=12 m=25
